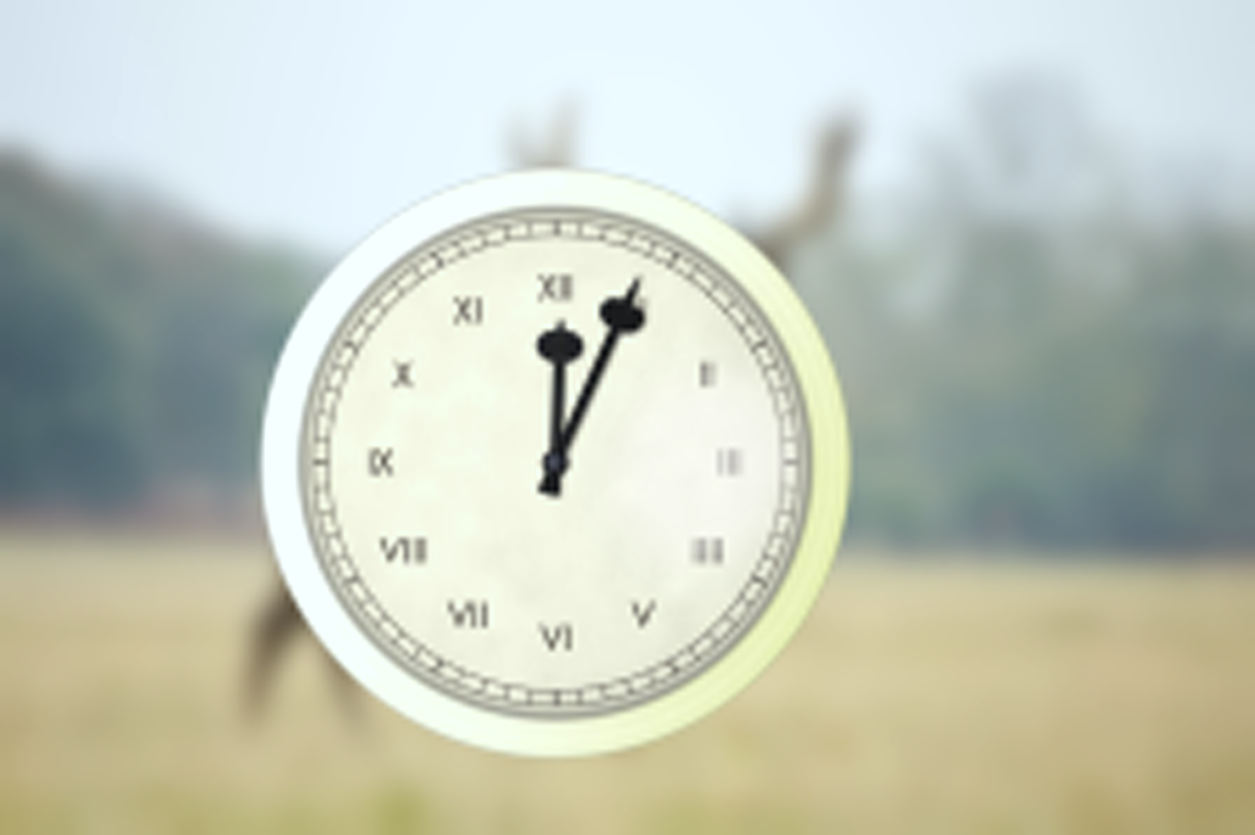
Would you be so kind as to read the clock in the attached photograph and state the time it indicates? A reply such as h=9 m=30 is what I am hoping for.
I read h=12 m=4
